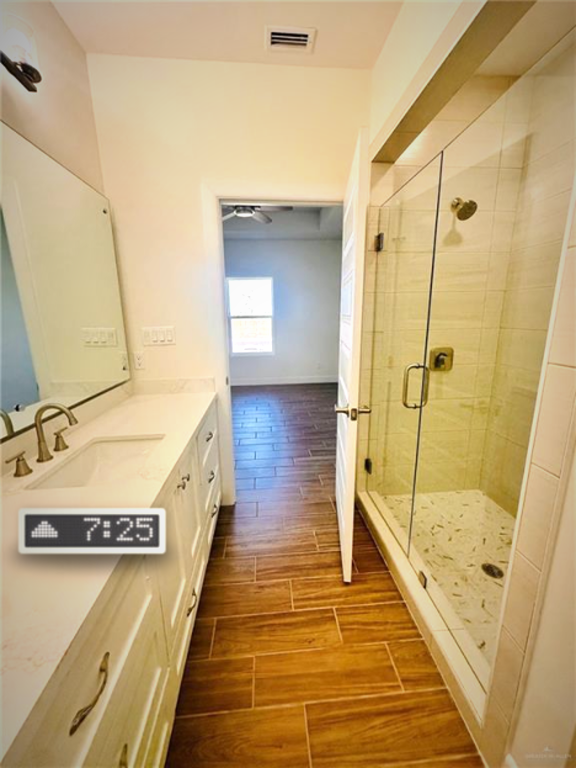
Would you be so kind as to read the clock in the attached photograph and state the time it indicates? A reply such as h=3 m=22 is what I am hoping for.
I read h=7 m=25
